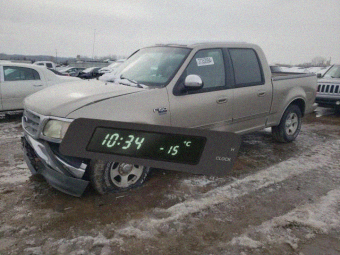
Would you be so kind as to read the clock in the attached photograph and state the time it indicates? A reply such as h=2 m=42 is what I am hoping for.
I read h=10 m=34
